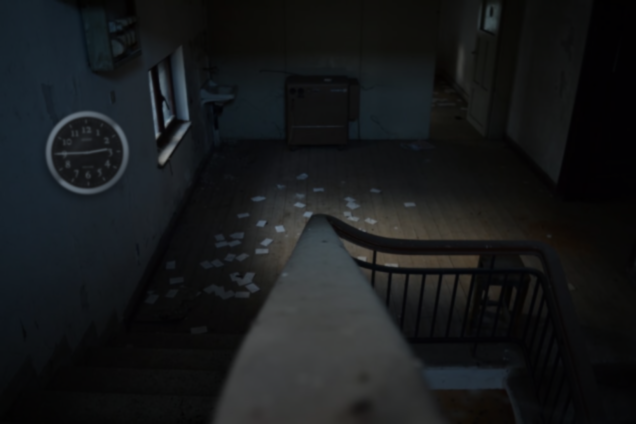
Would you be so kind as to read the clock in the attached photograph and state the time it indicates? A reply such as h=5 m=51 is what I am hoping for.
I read h=2 m=45
